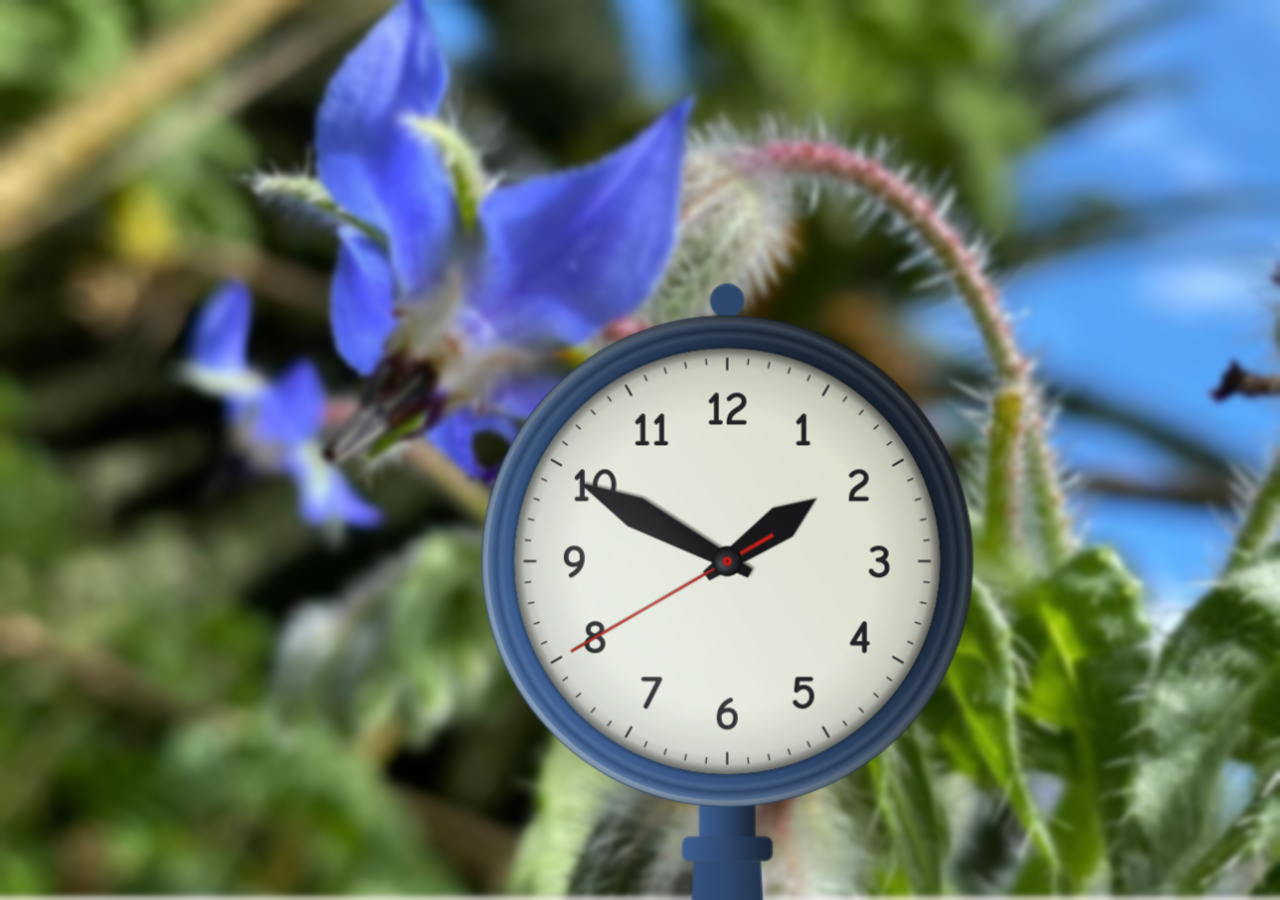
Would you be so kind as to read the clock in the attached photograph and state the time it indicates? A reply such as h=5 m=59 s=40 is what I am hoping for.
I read h=1 m=49 s=40
